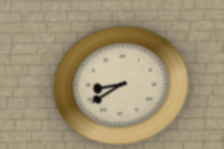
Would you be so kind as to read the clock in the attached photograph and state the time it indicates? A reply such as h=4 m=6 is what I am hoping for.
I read h=8 m=39
